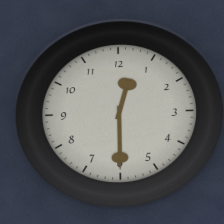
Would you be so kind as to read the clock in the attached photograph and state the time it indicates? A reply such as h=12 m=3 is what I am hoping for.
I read h=12 m=30
